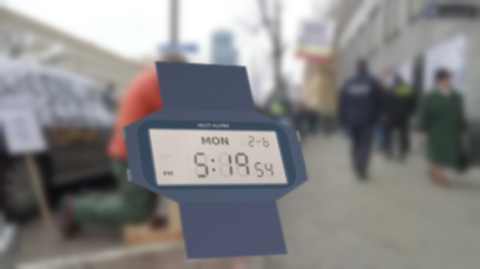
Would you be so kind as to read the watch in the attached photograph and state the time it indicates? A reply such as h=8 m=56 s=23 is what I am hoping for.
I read h=5 m=19 s=54
